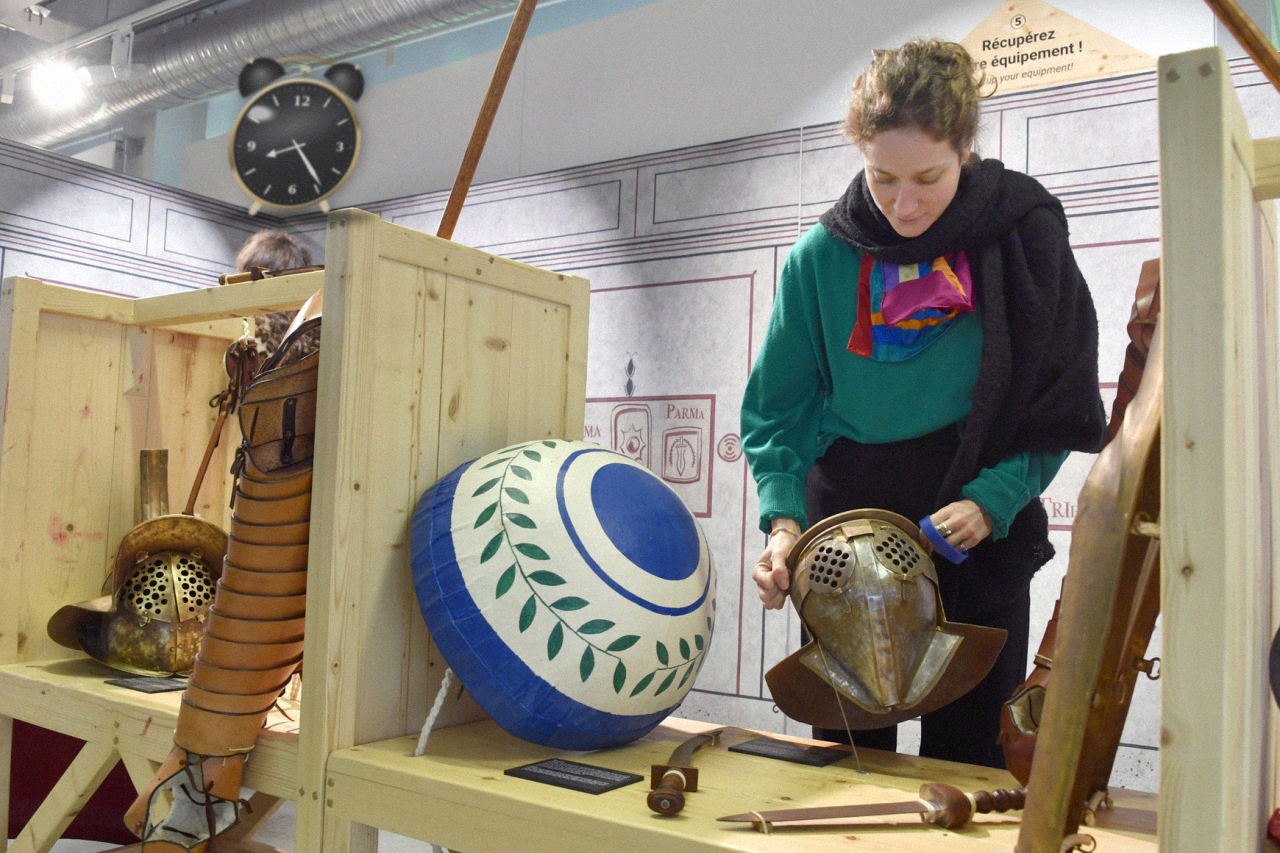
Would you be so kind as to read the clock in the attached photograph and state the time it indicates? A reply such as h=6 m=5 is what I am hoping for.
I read h=8 m=24
